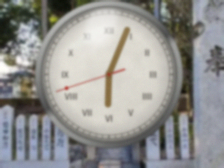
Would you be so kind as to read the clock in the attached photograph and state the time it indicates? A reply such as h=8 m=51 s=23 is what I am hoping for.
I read h=6 m=3 s=42
